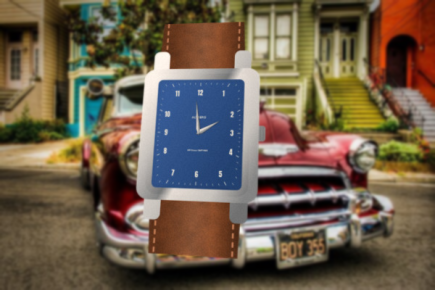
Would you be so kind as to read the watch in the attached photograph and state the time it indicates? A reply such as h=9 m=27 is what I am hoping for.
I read h=1 m=59
